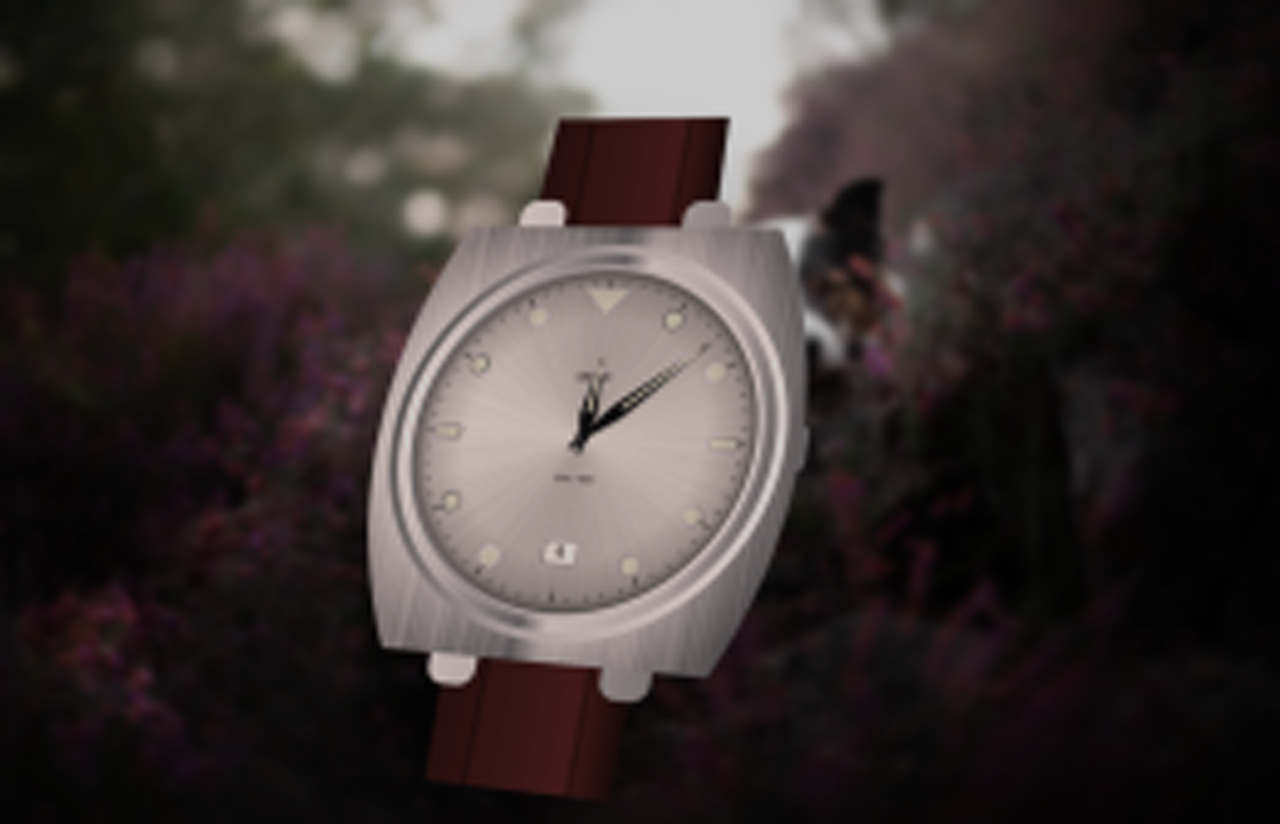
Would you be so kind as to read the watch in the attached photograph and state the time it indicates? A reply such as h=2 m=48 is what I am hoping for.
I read h=12 m=8
